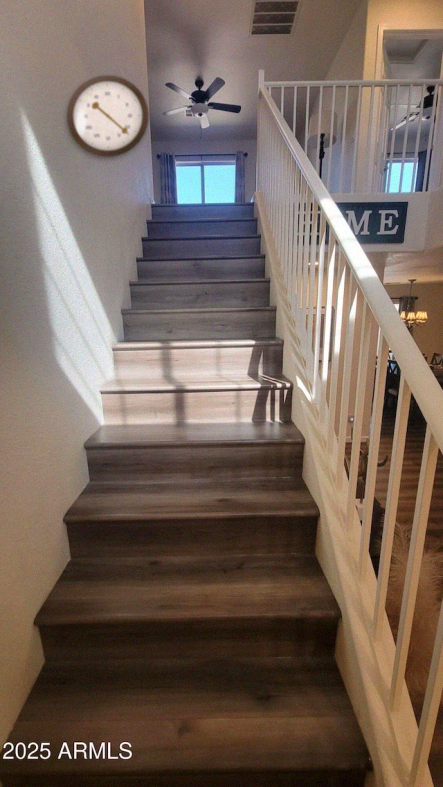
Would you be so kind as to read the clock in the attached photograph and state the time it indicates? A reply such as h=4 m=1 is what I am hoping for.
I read h=10 m=22
